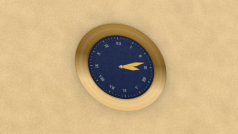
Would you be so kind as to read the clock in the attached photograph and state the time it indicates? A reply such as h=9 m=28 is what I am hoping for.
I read h=3 m=13
